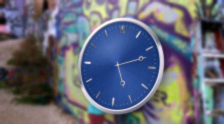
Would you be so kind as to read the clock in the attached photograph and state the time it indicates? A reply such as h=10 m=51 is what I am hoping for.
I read h=5 m=12
